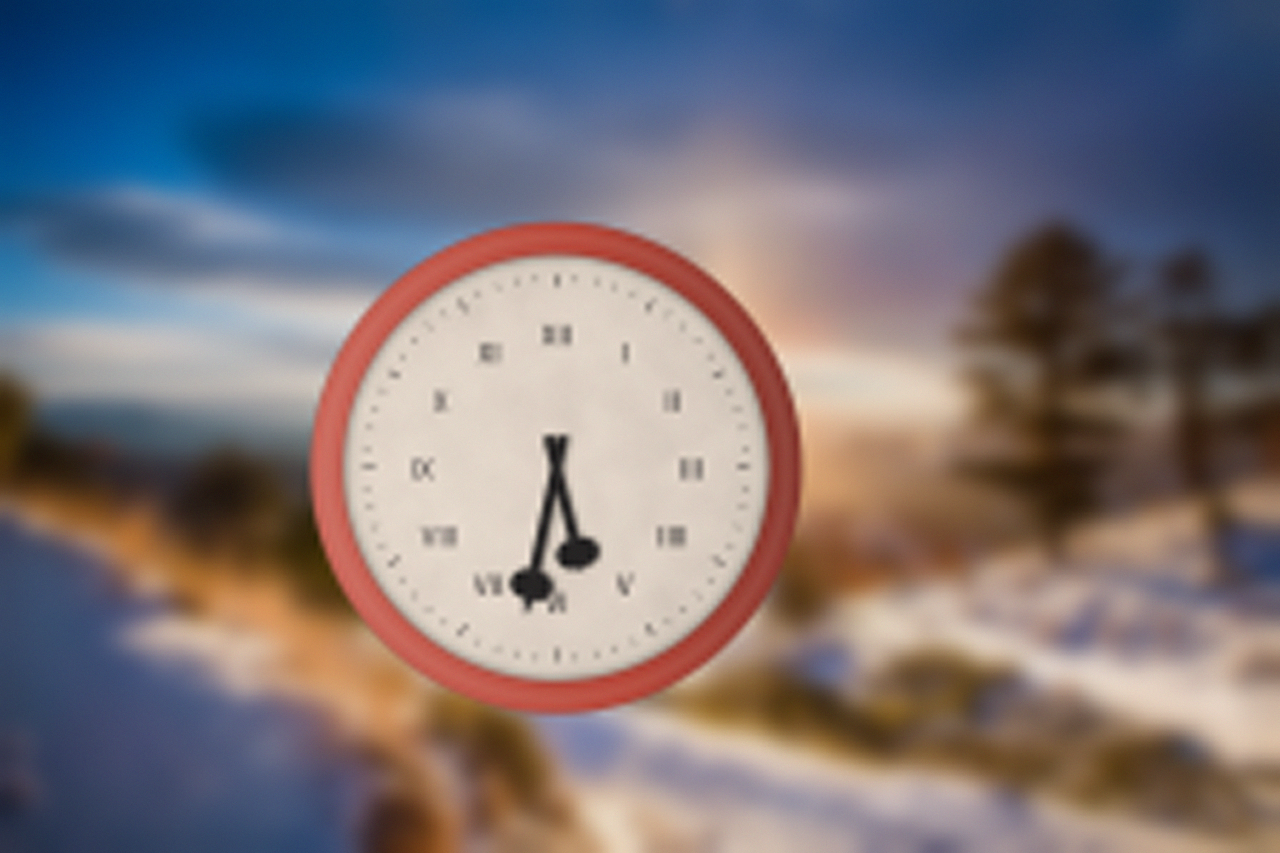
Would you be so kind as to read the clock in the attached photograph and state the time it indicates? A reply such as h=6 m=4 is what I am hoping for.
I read h=5 m=32
